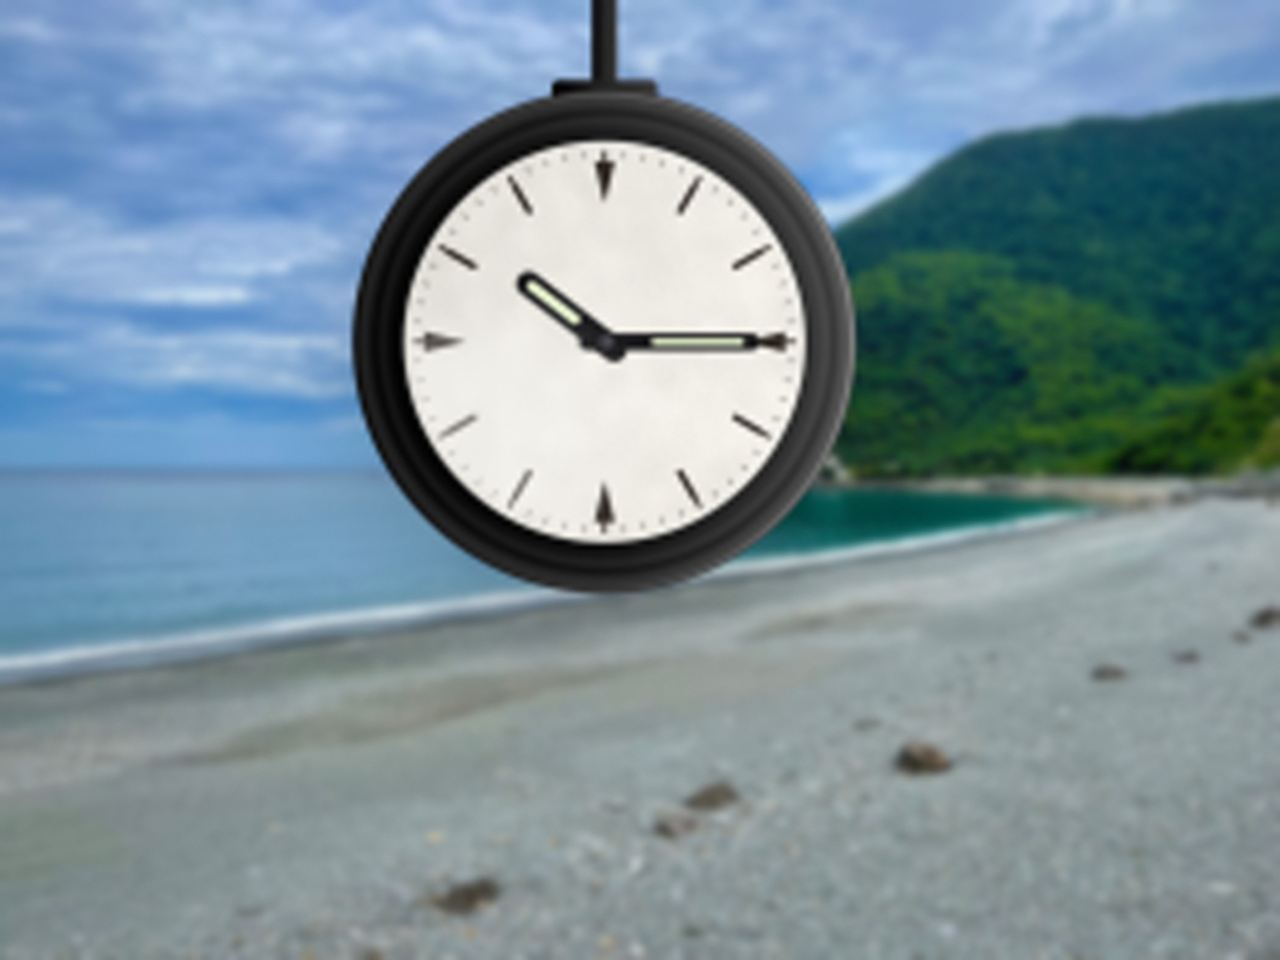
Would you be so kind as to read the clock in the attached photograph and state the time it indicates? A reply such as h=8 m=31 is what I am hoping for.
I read h=10 m=15
